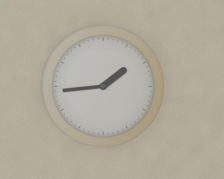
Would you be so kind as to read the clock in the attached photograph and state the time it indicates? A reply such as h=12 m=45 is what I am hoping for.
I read h=1 m=44
